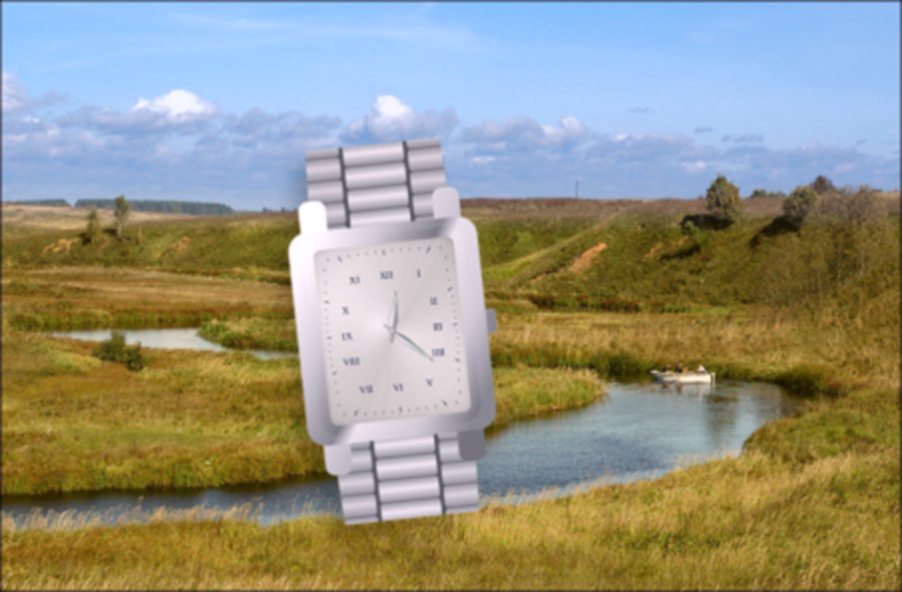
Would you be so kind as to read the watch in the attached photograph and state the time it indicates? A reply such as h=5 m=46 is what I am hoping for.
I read h=12 m=22
